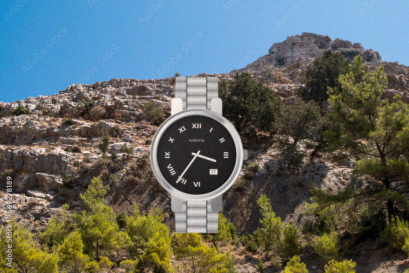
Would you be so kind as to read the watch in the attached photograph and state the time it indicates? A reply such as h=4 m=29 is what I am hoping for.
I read h=3 m=36
